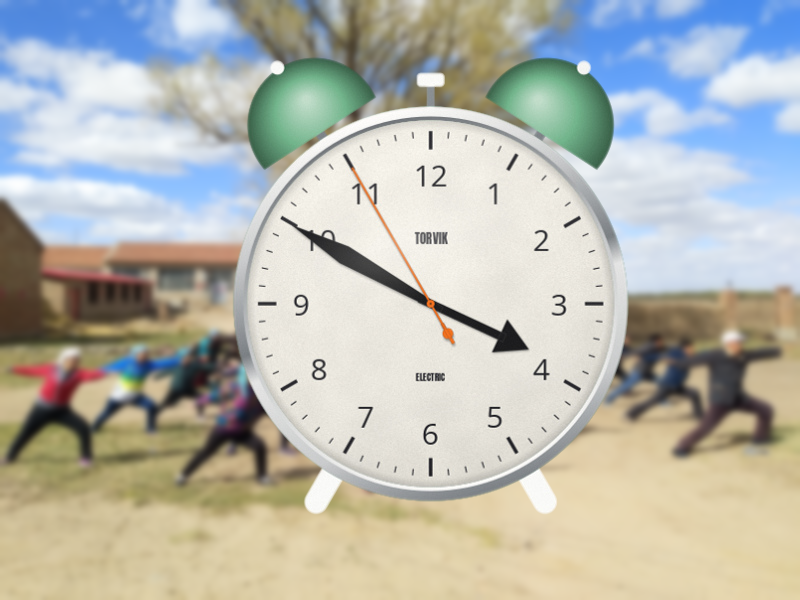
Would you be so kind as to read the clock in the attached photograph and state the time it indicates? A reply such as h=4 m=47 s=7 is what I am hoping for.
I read h=3 m=49 s=55
